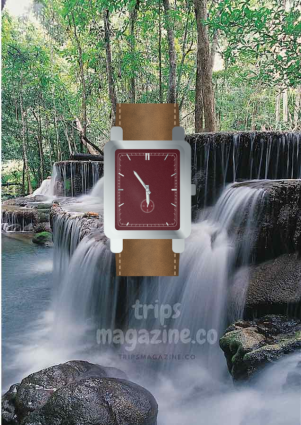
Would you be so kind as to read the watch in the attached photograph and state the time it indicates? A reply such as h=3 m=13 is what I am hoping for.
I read h=5 m=54
